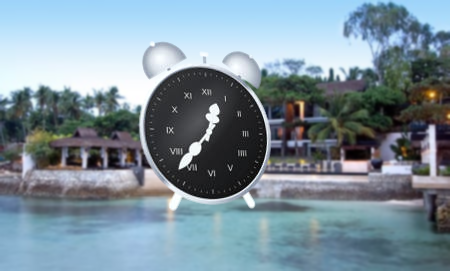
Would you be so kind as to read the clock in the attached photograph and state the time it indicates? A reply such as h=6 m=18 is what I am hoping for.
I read h=12 m=37
